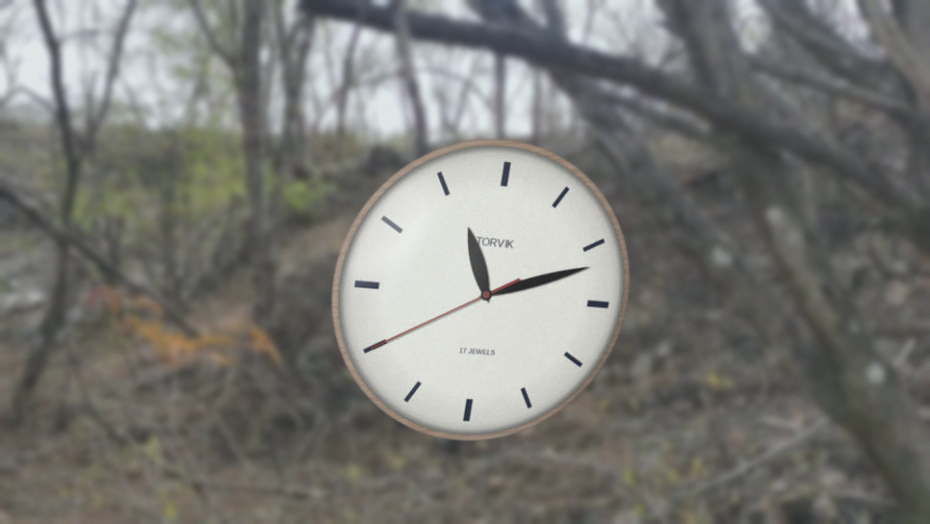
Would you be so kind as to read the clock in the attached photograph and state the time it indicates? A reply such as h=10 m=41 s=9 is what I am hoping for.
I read h=11 m=11 s=40
